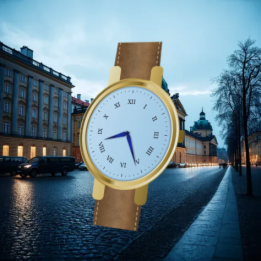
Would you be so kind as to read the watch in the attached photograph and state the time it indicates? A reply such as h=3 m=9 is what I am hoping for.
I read h=8 m=26
